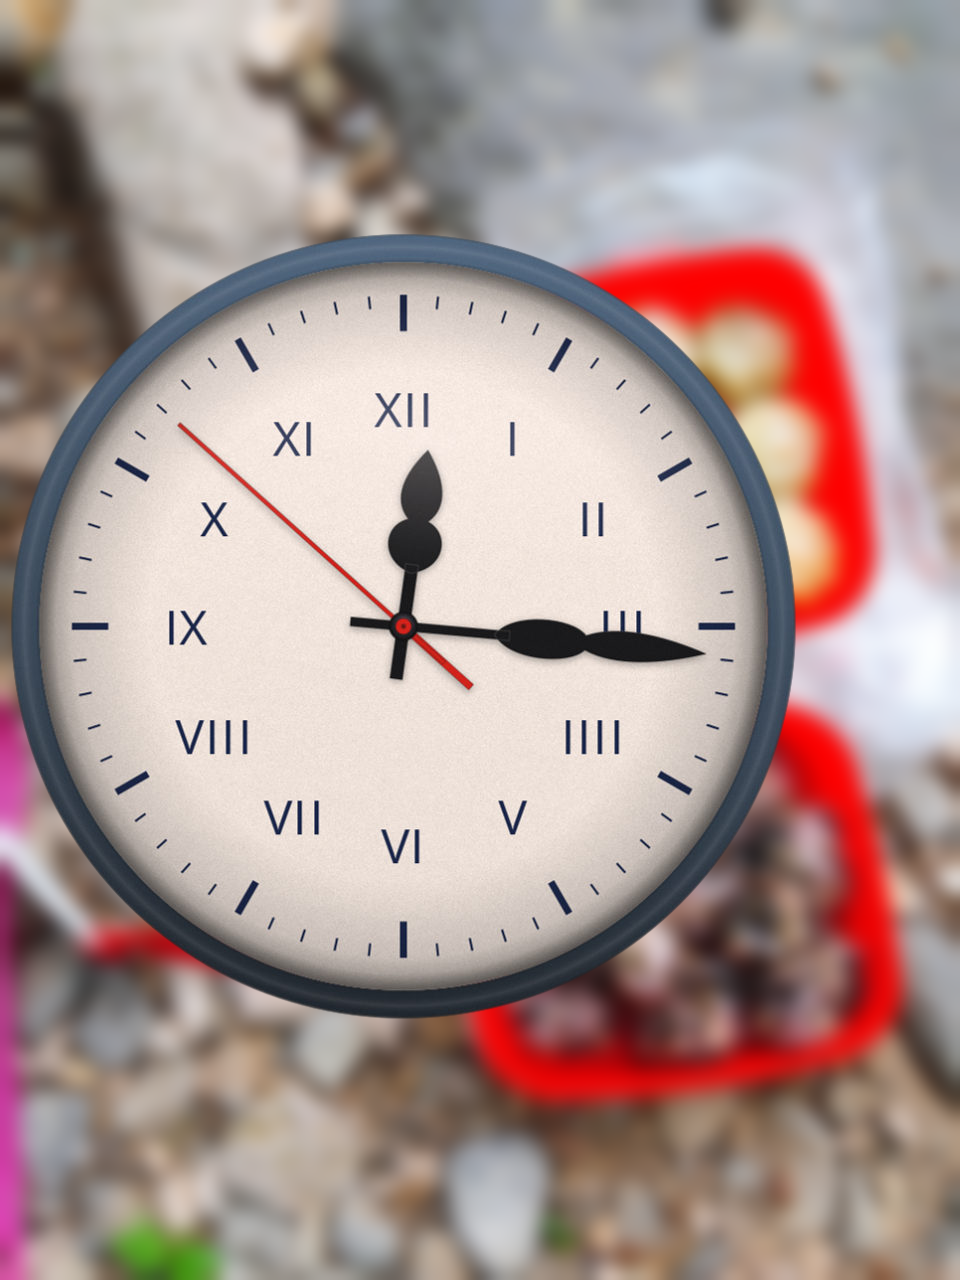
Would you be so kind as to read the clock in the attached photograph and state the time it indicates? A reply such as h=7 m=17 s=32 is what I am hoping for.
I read h=12 m=15 s=52
